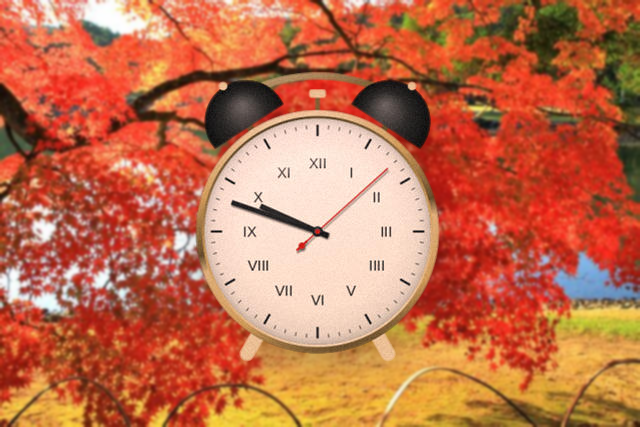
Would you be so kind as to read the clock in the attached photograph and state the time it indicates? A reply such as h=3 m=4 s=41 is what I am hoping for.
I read h=9 m=48 s=8
